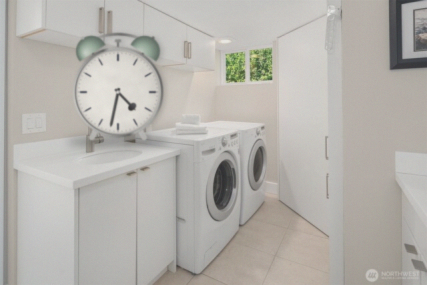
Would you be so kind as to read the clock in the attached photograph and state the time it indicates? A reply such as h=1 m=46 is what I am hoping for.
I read h=4 m=32
